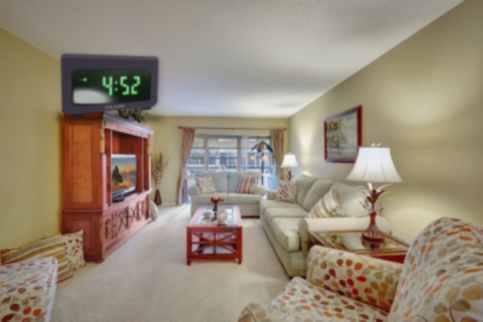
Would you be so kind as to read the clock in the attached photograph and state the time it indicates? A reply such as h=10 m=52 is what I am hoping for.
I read h=4 m=52
